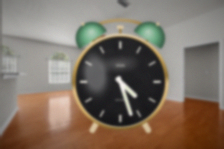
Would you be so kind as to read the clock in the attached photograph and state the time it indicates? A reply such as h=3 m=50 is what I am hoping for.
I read h=4 m=27
